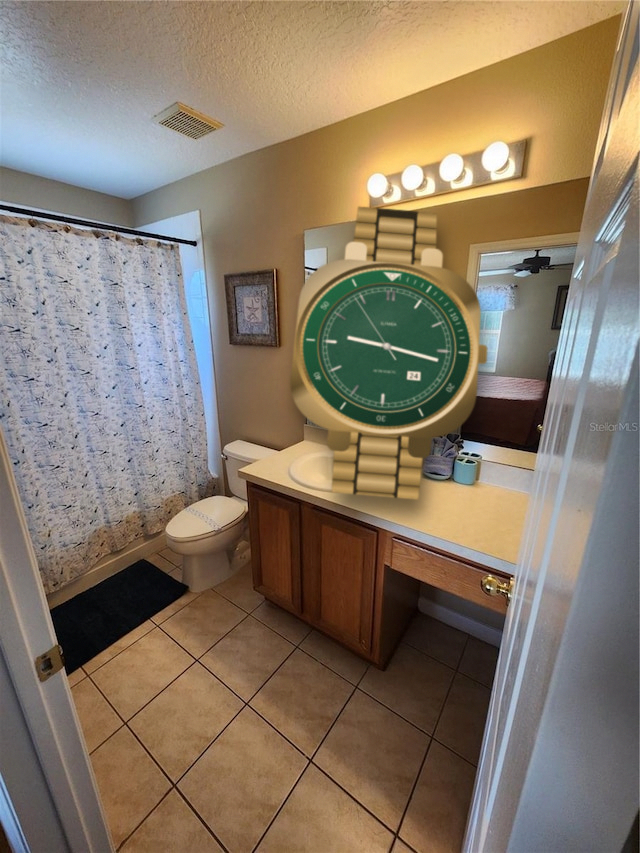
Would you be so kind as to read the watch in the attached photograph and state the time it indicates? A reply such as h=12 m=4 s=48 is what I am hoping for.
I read h=9 m=16 s=54
